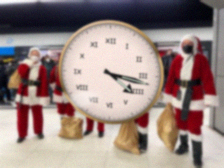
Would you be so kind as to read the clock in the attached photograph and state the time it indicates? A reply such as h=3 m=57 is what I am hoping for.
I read h=4 m=17
